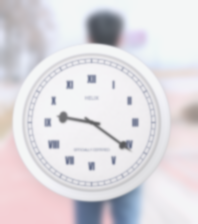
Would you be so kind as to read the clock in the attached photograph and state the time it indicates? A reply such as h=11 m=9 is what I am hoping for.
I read h=9 m=21
